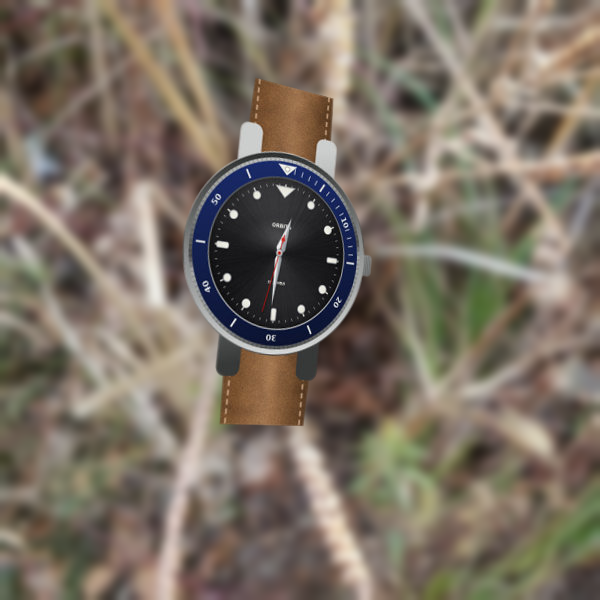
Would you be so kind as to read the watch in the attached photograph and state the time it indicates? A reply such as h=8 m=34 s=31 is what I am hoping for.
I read h=12 m=30 s=32
